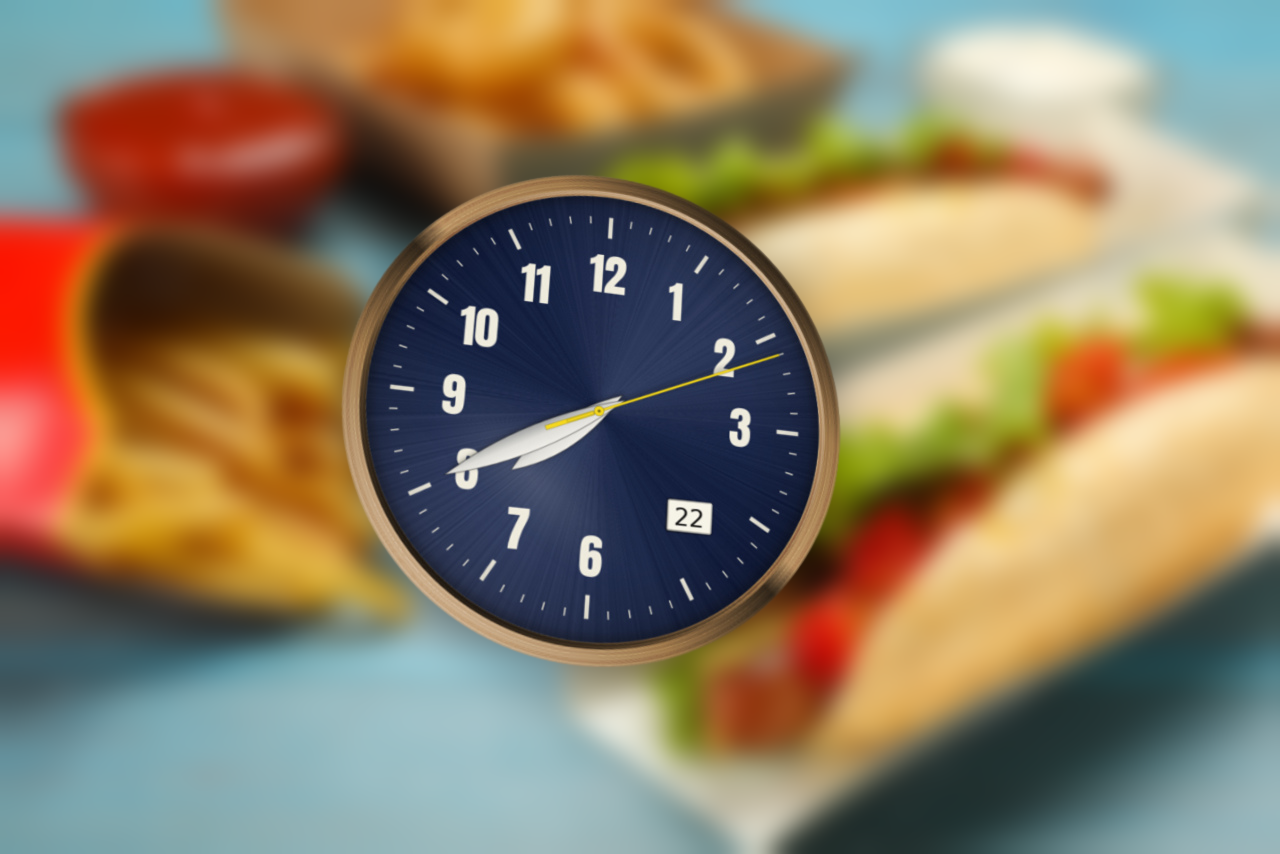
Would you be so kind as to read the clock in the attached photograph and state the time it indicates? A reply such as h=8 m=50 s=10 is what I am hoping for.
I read h=7 m=40 s=11
